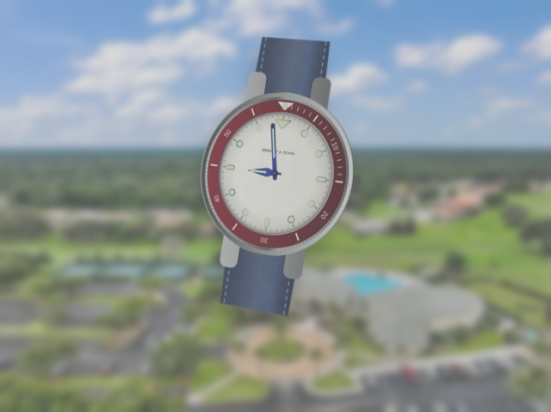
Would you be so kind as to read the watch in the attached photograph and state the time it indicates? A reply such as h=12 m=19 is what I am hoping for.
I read h=8 m=58
